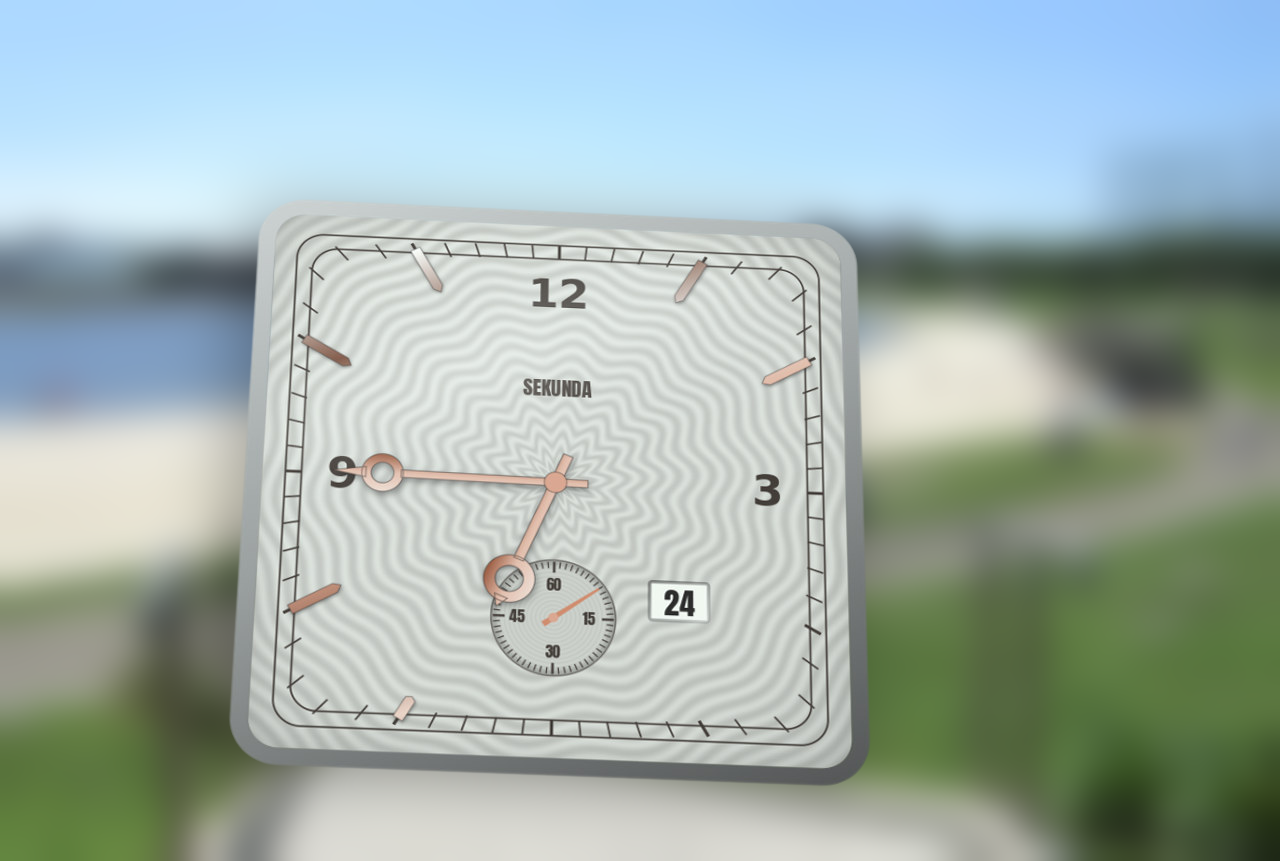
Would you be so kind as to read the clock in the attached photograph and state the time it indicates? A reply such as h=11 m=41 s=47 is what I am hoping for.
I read h=6 m=45 s=9
